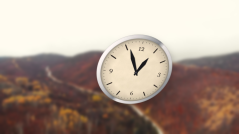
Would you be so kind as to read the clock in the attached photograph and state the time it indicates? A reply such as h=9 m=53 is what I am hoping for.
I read h=12 m=56
